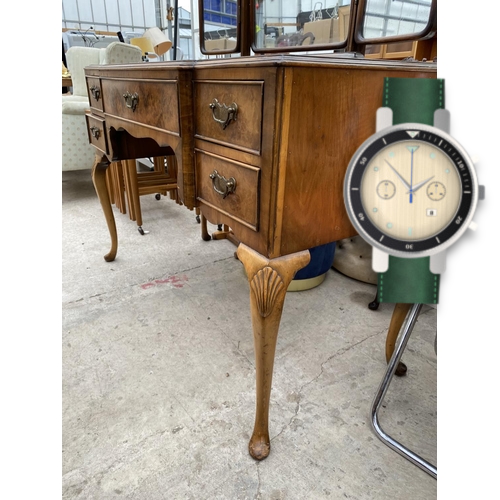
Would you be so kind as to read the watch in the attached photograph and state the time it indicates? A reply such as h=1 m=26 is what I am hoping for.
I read h=1 m=53
